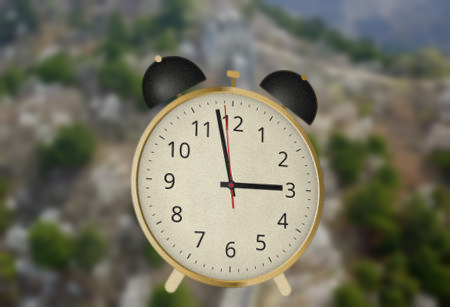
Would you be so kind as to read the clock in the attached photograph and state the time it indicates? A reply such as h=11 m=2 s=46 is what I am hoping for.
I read h=2 m=57 s=59
